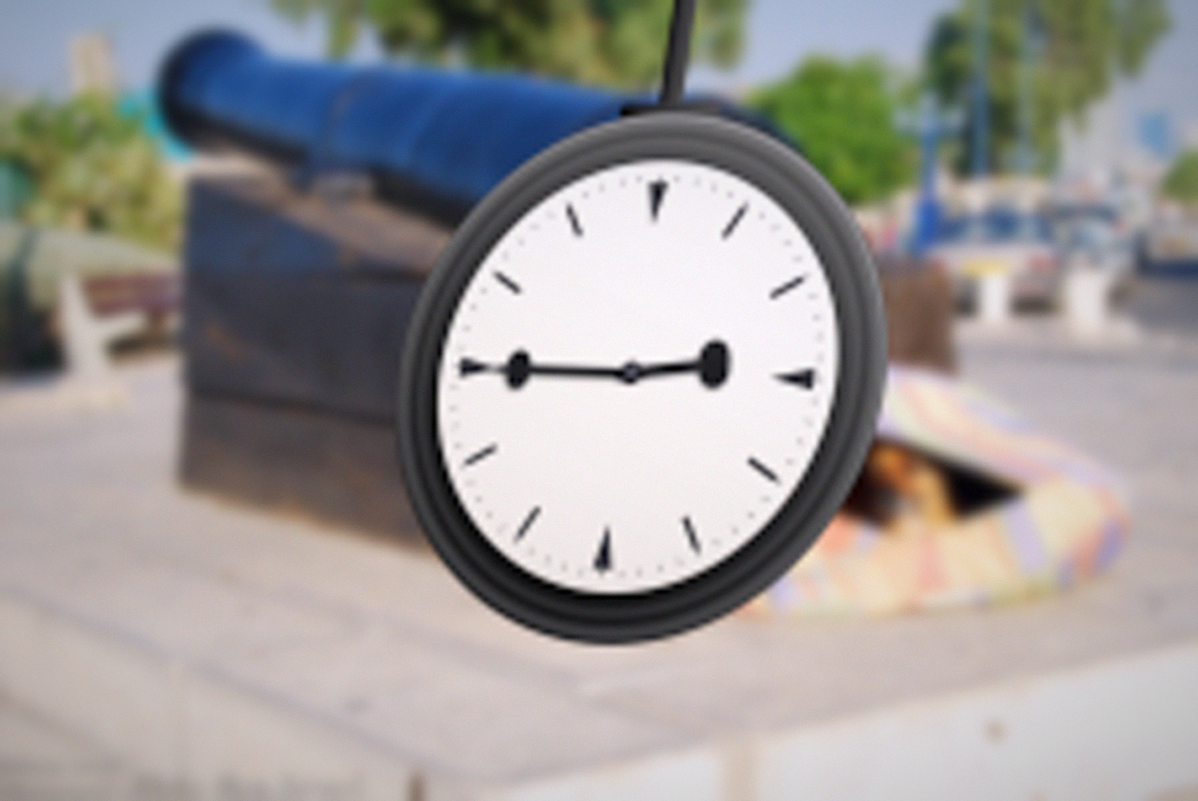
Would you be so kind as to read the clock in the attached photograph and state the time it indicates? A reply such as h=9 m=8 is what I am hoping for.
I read h=2 m=45
